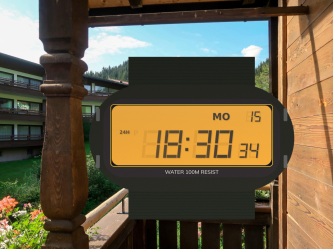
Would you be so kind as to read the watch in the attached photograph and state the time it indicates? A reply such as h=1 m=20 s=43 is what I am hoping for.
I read h=18 m=30 s=34
